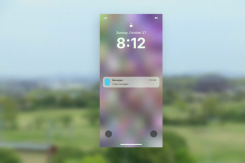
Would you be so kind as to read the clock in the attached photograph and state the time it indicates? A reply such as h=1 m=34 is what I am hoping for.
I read h=8 m=12
